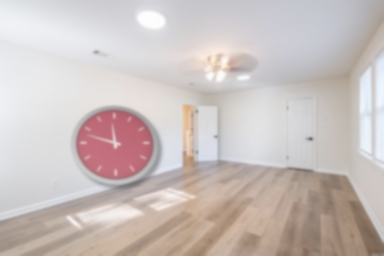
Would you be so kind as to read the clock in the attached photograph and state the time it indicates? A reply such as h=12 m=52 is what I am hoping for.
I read h=11 m=48
